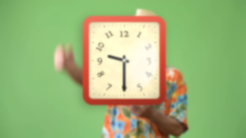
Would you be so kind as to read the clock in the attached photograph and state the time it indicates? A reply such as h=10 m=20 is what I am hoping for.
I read h=9 m=30
